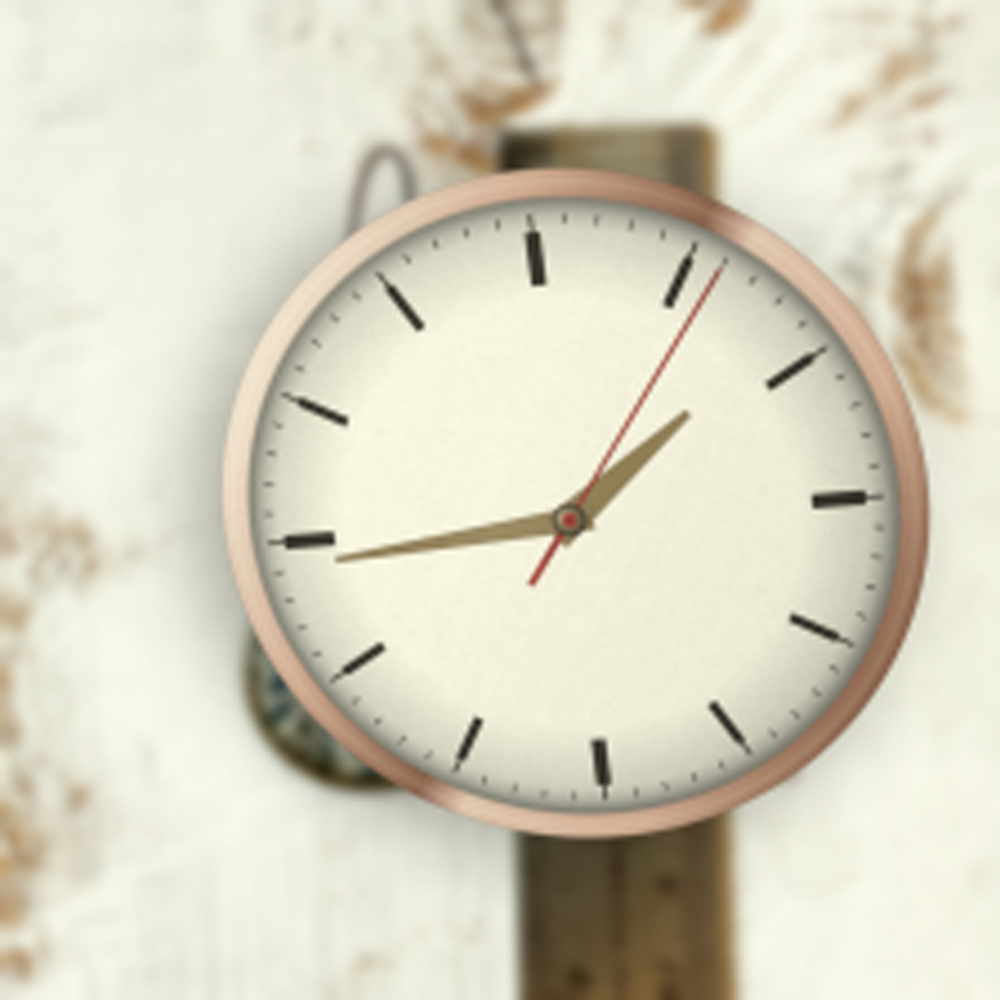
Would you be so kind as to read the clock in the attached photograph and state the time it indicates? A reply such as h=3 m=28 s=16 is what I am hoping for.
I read h=1 m=44 s=6
